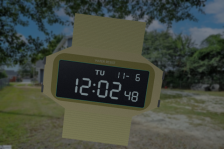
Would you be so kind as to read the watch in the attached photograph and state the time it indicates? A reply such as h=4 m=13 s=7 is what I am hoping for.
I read h=12 m=2 s=48
